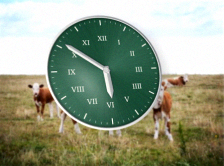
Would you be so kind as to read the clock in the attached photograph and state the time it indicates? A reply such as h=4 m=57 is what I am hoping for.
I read h=5 m=51
